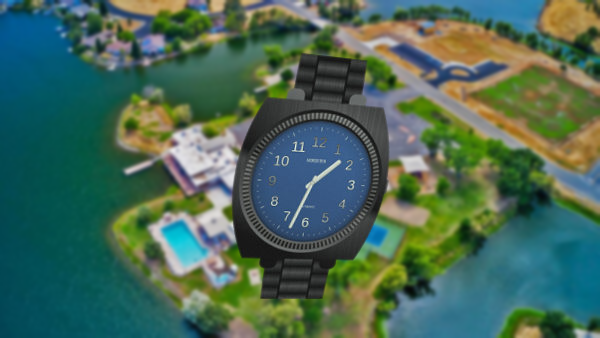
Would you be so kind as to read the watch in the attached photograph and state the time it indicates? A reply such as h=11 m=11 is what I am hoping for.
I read h=1 m=33
